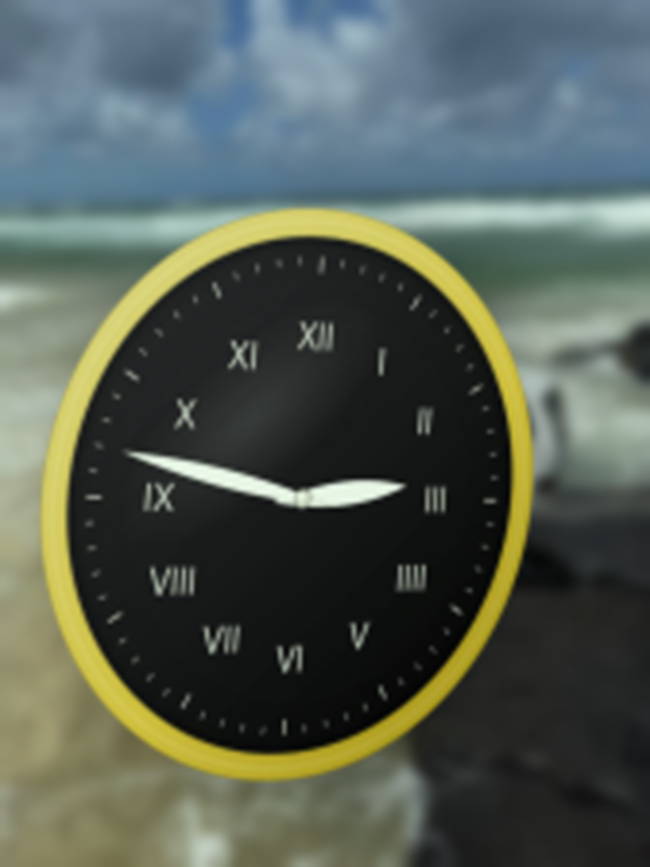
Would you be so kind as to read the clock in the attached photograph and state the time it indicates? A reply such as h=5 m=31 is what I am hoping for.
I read h=2 m=47
